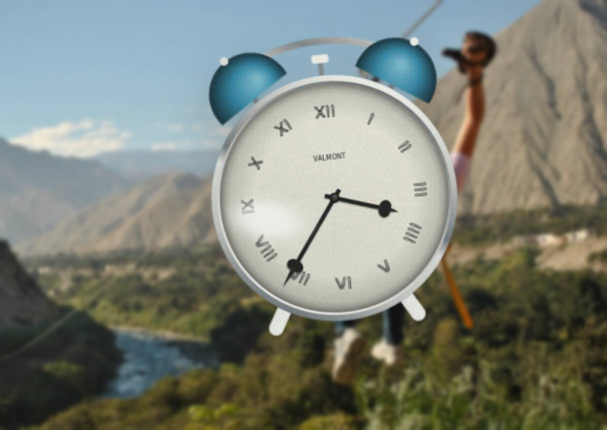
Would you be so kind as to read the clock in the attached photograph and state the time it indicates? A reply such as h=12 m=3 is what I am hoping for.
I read h=3 m=36
